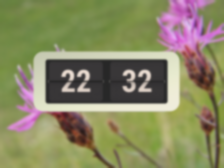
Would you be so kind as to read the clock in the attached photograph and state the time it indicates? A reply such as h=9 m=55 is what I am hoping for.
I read h=22 m=32
